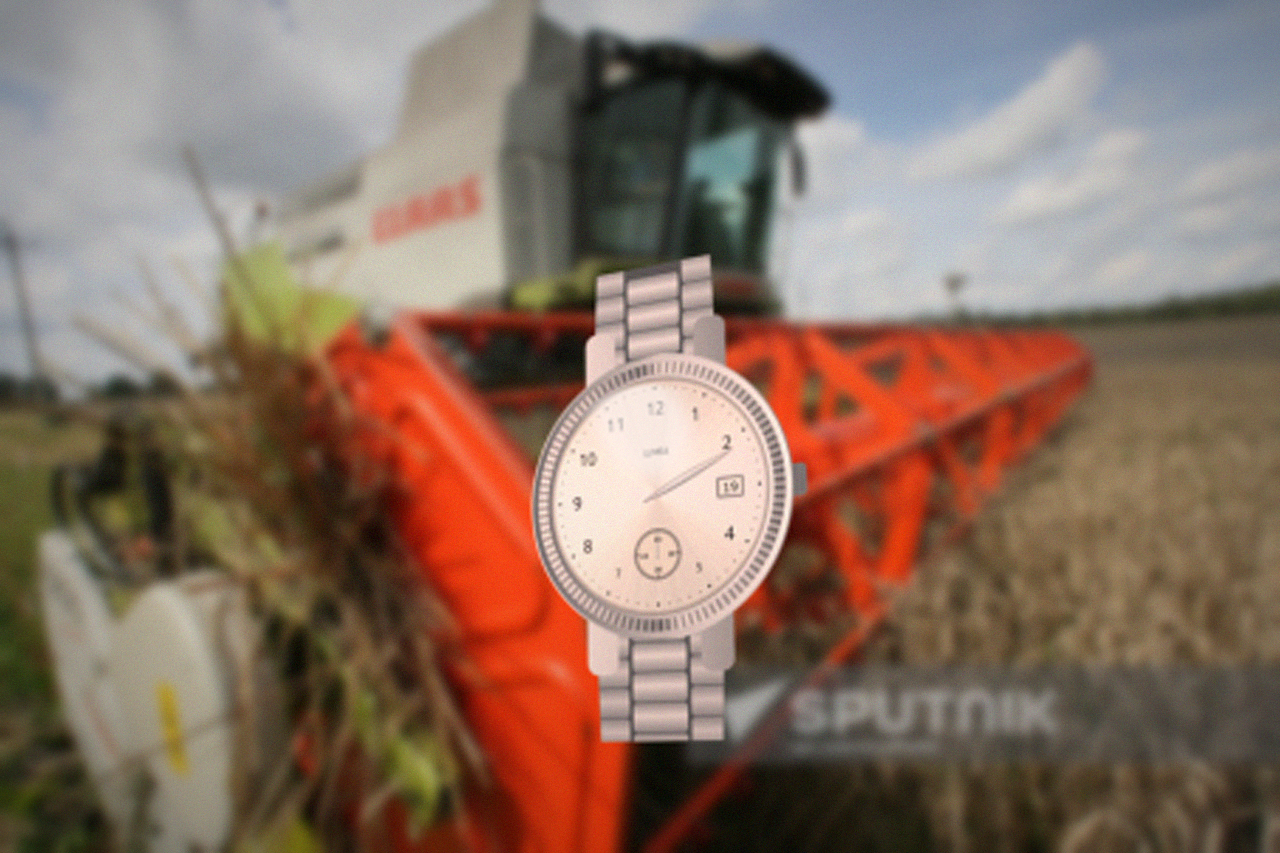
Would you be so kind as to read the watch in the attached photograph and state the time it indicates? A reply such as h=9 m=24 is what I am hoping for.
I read h=2 m=11
